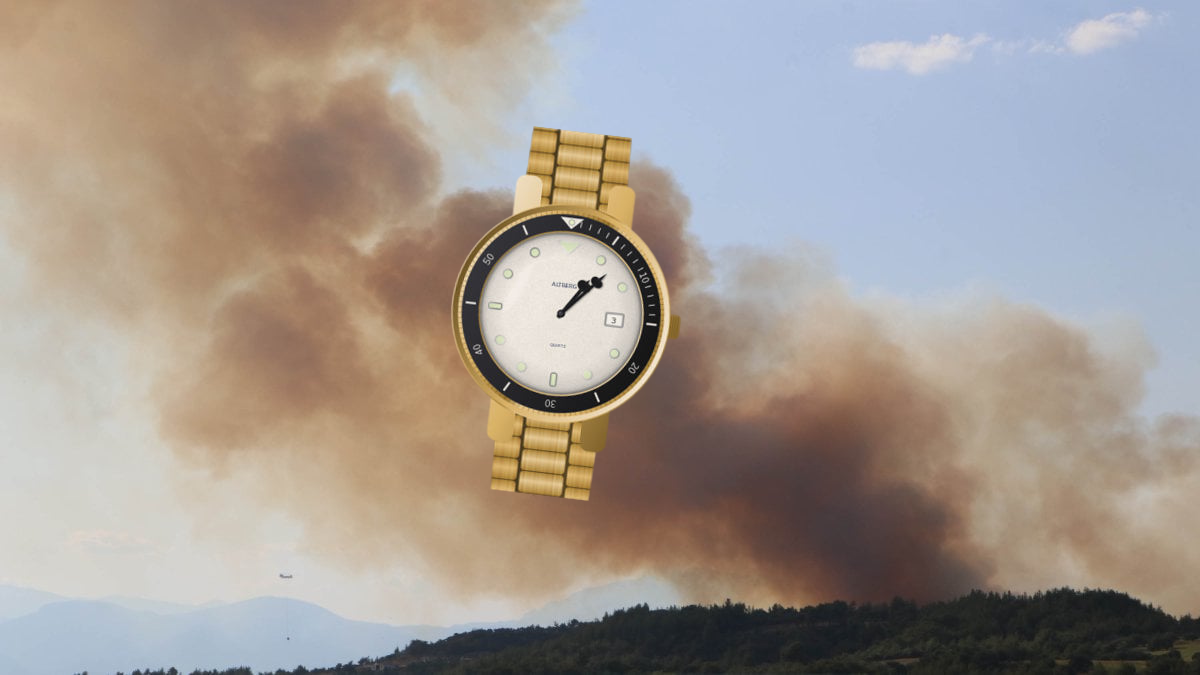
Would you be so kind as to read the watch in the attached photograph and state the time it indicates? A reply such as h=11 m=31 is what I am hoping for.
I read h=1 m=7
